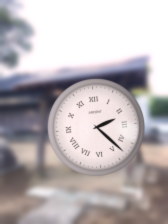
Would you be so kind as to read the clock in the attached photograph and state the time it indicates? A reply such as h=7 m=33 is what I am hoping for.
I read h=2 m=23
